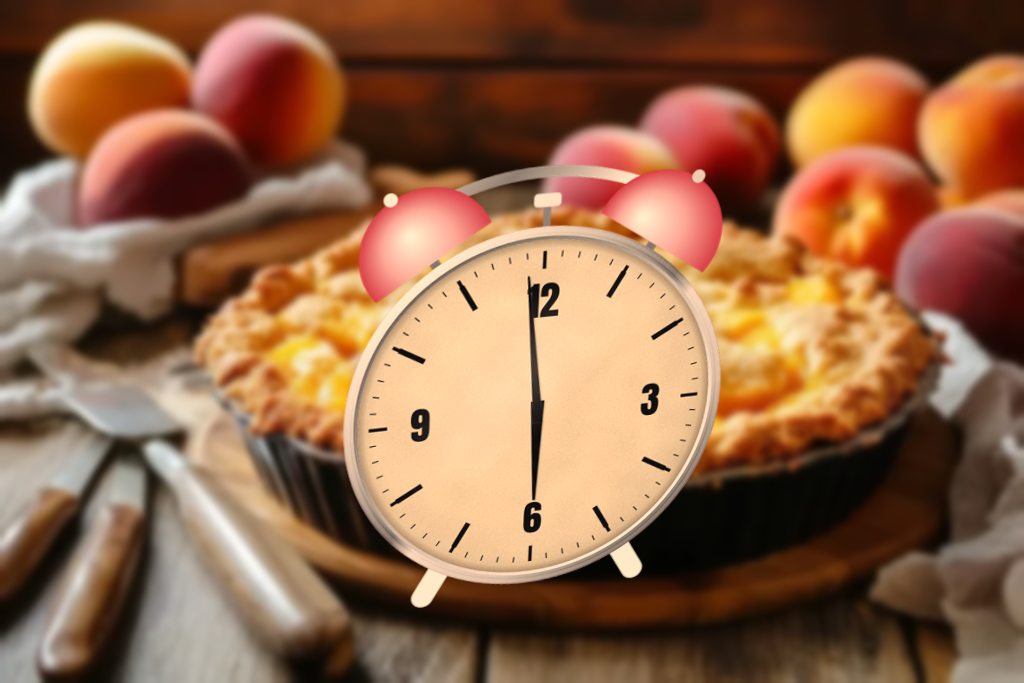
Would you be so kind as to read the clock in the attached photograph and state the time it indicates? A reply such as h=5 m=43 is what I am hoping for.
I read h=5 m=59
